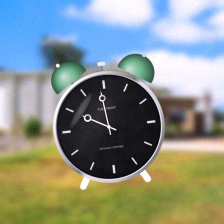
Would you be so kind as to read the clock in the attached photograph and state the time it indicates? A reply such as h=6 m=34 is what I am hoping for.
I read h=9 m=59
